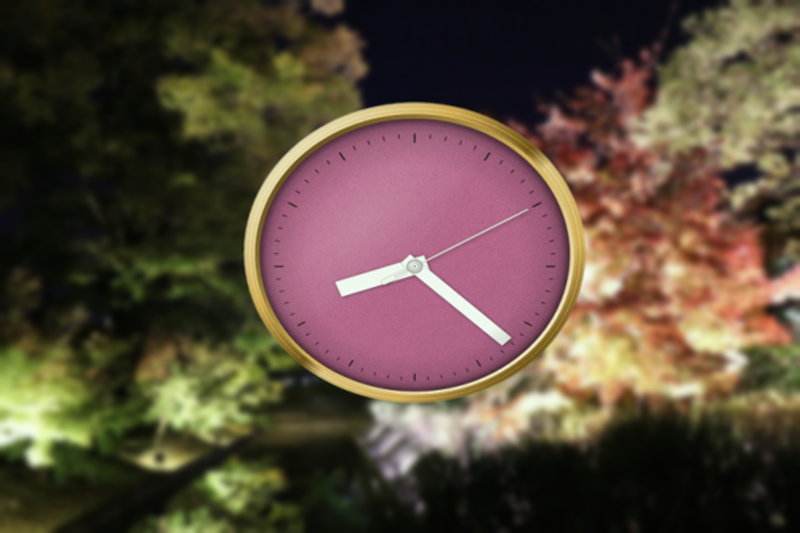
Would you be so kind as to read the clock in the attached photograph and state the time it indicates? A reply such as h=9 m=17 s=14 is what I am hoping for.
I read h=8 m=22 s=10
